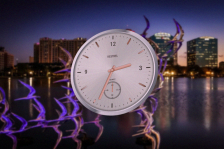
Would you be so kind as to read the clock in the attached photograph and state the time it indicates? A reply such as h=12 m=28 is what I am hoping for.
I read h=2 m=34
